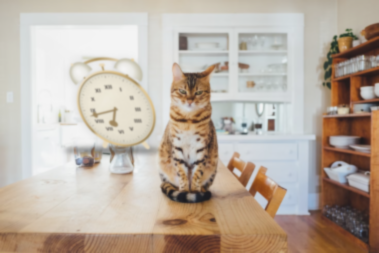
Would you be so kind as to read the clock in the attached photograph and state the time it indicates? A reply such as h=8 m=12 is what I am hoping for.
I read h=6 m=43
